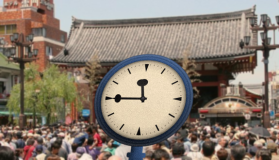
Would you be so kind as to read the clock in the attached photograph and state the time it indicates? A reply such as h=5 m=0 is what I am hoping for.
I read h=11 m=45
